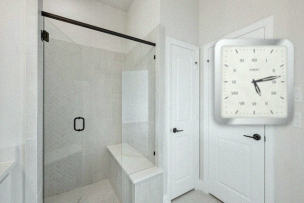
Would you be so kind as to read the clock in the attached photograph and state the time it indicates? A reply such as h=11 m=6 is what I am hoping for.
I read h=5 m=13
